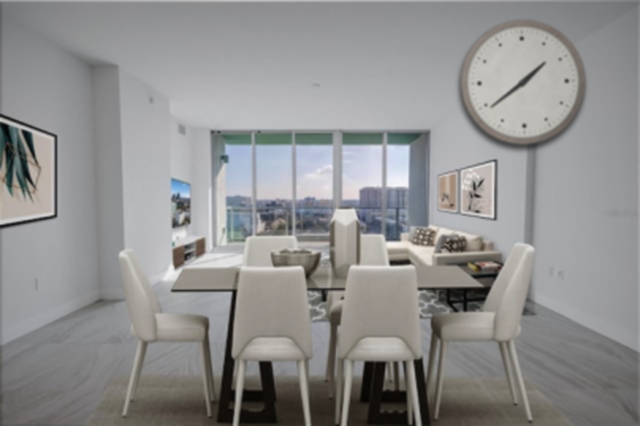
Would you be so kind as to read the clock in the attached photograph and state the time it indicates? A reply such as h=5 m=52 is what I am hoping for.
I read h=1 m=39
